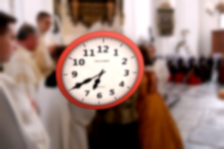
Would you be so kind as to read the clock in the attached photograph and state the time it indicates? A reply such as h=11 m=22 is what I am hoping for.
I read h=6 m=40
